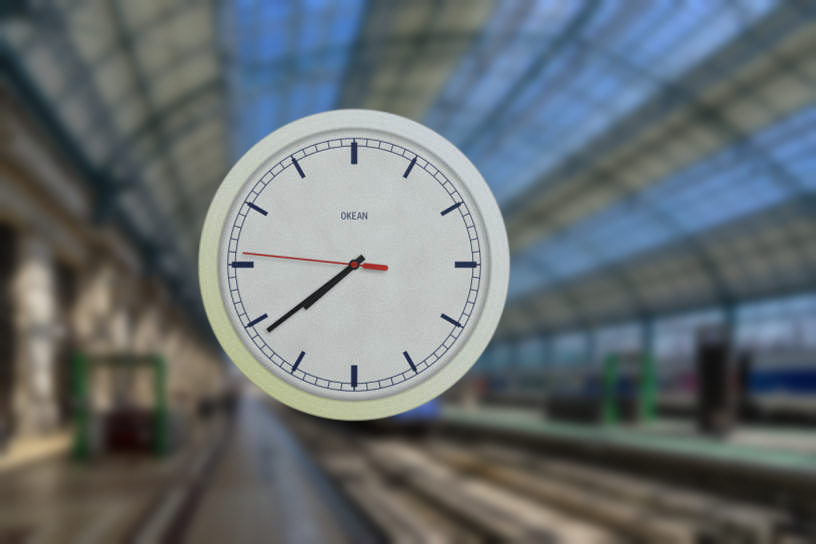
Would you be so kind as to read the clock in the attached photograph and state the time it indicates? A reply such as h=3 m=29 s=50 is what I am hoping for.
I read h=7 m=38 s=46
